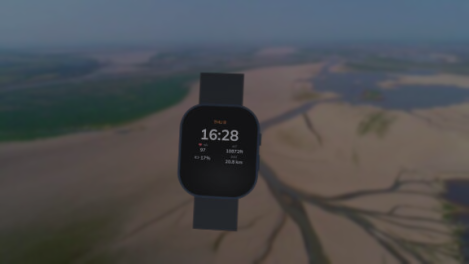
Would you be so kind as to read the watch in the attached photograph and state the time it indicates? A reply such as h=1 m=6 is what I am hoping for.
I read h=16 m=28
